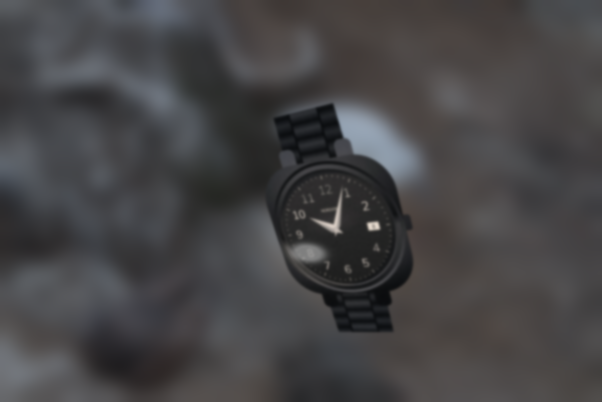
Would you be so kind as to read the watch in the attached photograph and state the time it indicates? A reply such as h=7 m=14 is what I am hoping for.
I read h=10 m=4
